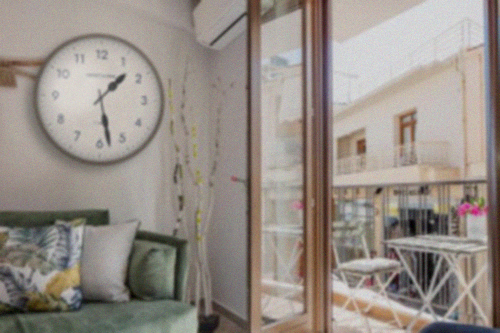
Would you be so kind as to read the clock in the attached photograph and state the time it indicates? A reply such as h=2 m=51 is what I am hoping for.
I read h=1 m=28
